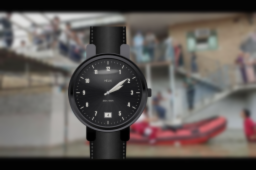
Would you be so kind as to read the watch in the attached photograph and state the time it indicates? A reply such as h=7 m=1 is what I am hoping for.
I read h=2 m=9
